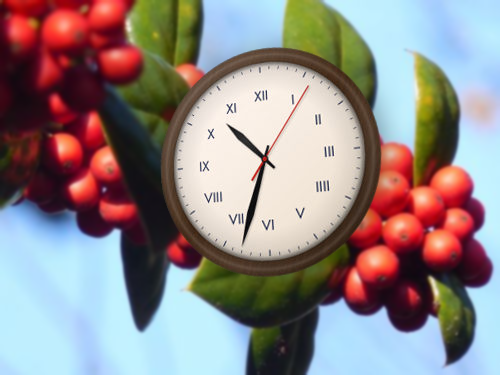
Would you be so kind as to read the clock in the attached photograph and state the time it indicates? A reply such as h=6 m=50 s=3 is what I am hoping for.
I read h=10 m=33 s=6
